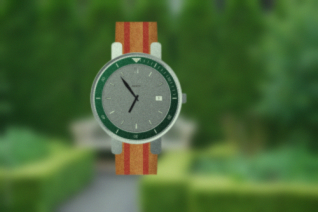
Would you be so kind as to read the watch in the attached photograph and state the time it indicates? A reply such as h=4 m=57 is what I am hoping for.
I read h=6 m=54
